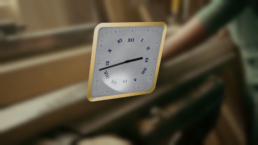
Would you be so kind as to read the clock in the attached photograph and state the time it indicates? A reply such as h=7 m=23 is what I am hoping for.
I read h=2 m=43
